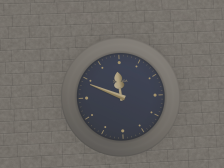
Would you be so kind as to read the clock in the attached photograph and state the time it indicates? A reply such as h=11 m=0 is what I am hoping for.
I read h=11 m=49
